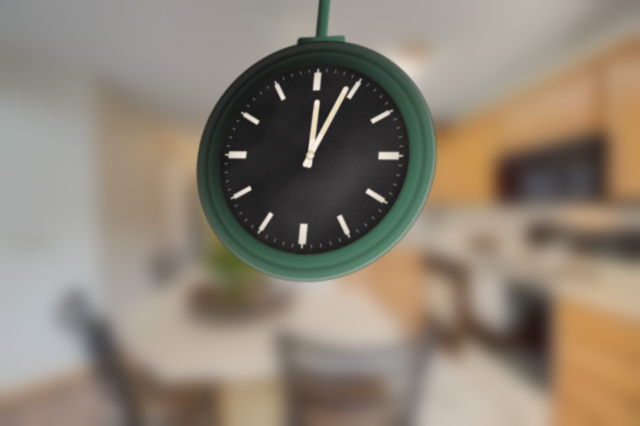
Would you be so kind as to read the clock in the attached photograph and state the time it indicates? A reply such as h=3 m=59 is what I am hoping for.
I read h=12 m=4
